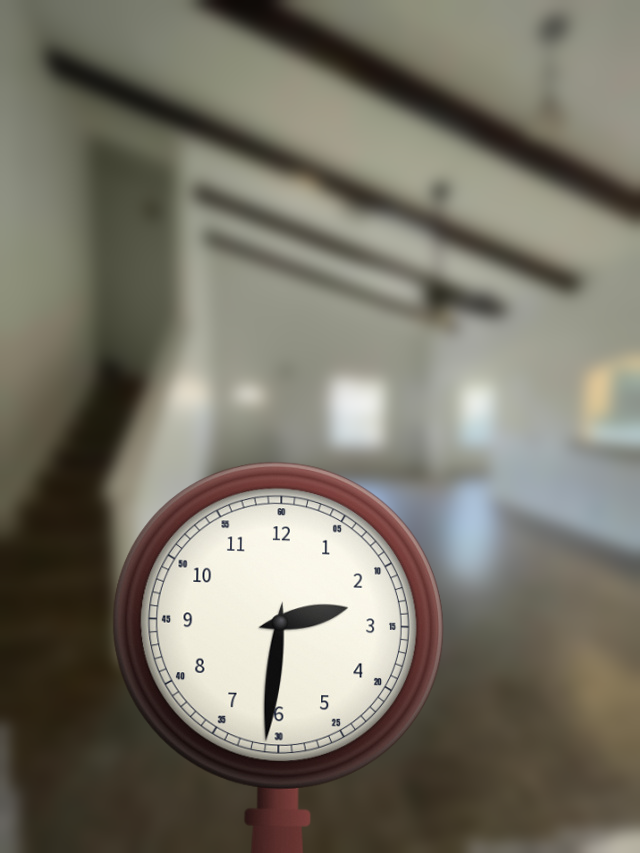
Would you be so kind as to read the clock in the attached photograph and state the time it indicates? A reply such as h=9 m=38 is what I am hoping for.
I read h=2 m=31
